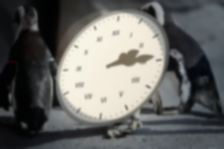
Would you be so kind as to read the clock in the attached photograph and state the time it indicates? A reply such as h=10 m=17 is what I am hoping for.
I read h=2 m=14
